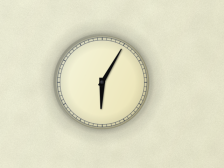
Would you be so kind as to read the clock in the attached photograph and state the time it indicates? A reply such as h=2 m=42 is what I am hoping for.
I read h=6 m=5
